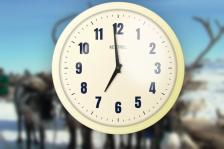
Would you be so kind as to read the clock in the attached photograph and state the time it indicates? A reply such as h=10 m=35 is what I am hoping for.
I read h=6 m=59
